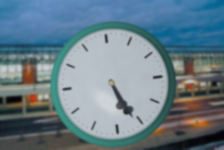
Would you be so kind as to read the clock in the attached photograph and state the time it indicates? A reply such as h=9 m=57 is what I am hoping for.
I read h=5 m=26
